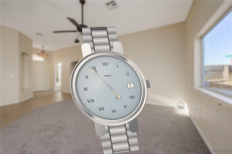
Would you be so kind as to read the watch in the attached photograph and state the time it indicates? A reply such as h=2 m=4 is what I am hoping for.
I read h=4 m=54
